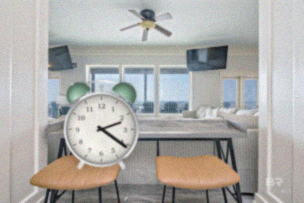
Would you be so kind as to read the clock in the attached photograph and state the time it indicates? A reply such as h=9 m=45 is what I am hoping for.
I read h=2 m=21
